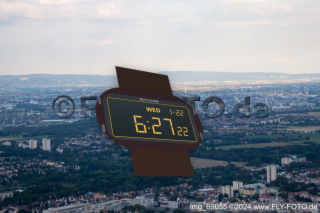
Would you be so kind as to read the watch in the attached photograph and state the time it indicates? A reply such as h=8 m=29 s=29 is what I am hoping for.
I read h=6 m=27 s=22
